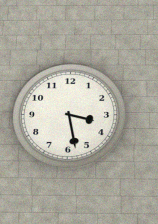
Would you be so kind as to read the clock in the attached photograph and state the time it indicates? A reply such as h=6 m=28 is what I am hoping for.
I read h=3 m=28
